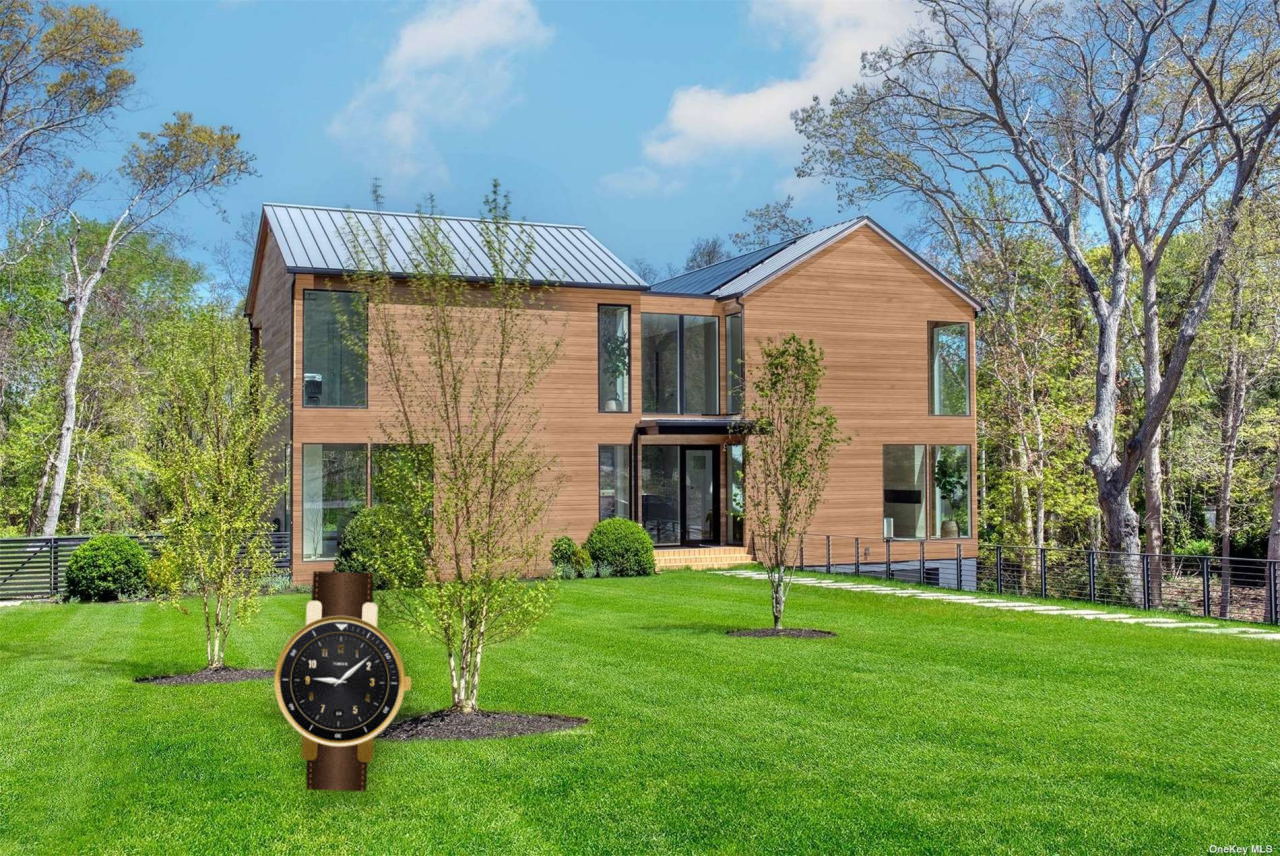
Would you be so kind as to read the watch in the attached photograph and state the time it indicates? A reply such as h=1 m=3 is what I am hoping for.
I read h=9 m=8
